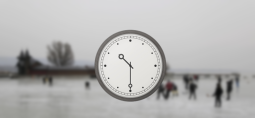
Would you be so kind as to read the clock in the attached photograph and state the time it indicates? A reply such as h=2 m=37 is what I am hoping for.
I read h=10 m=30
